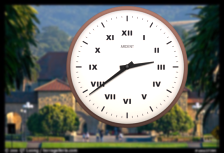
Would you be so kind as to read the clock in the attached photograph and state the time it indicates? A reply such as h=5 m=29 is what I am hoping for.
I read h=2 m=39
